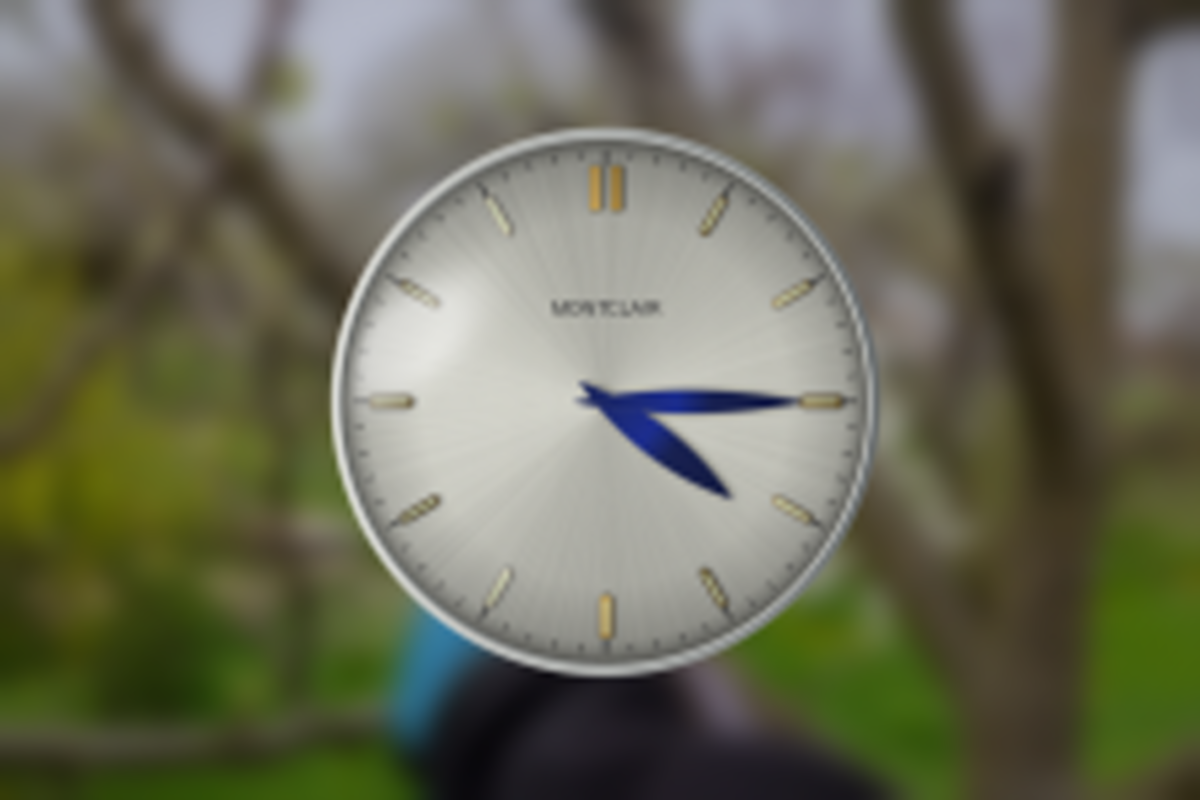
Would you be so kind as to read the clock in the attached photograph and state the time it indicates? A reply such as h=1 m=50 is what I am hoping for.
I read h=4 m=15
